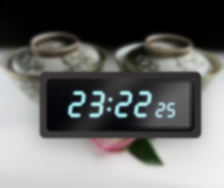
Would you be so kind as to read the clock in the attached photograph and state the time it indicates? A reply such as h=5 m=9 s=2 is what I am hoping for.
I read h=23 m=22 s=25
